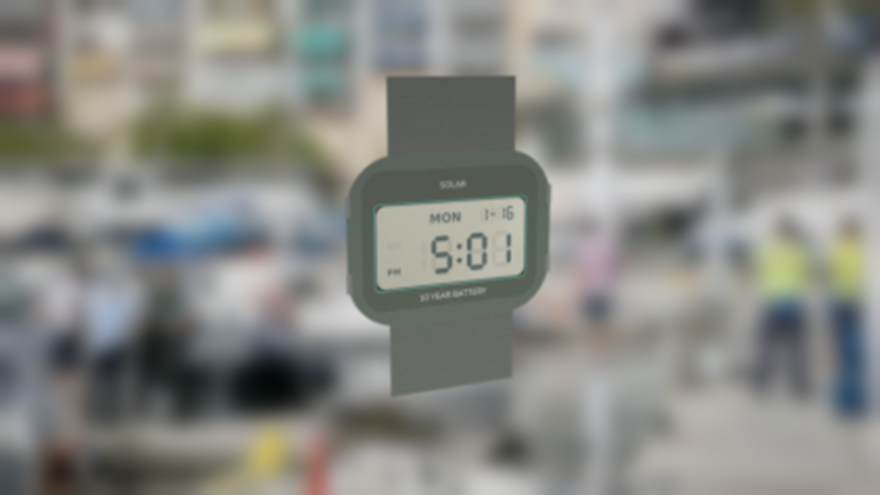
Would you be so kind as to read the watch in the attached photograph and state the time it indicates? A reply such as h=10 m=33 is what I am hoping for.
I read h=5 m=1
